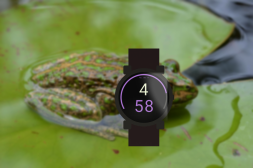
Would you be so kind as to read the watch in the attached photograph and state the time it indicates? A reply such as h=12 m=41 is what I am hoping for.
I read h=4 m=58
